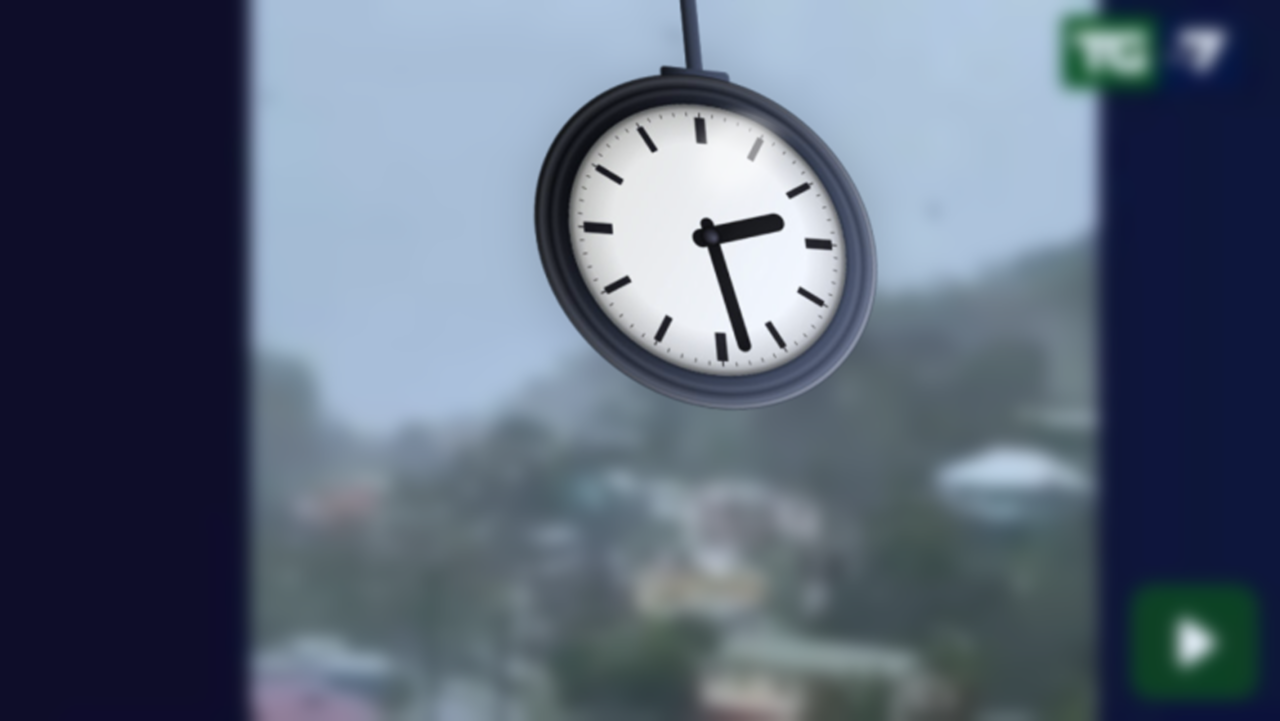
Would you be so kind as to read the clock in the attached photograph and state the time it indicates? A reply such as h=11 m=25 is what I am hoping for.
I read h=2 m=28
